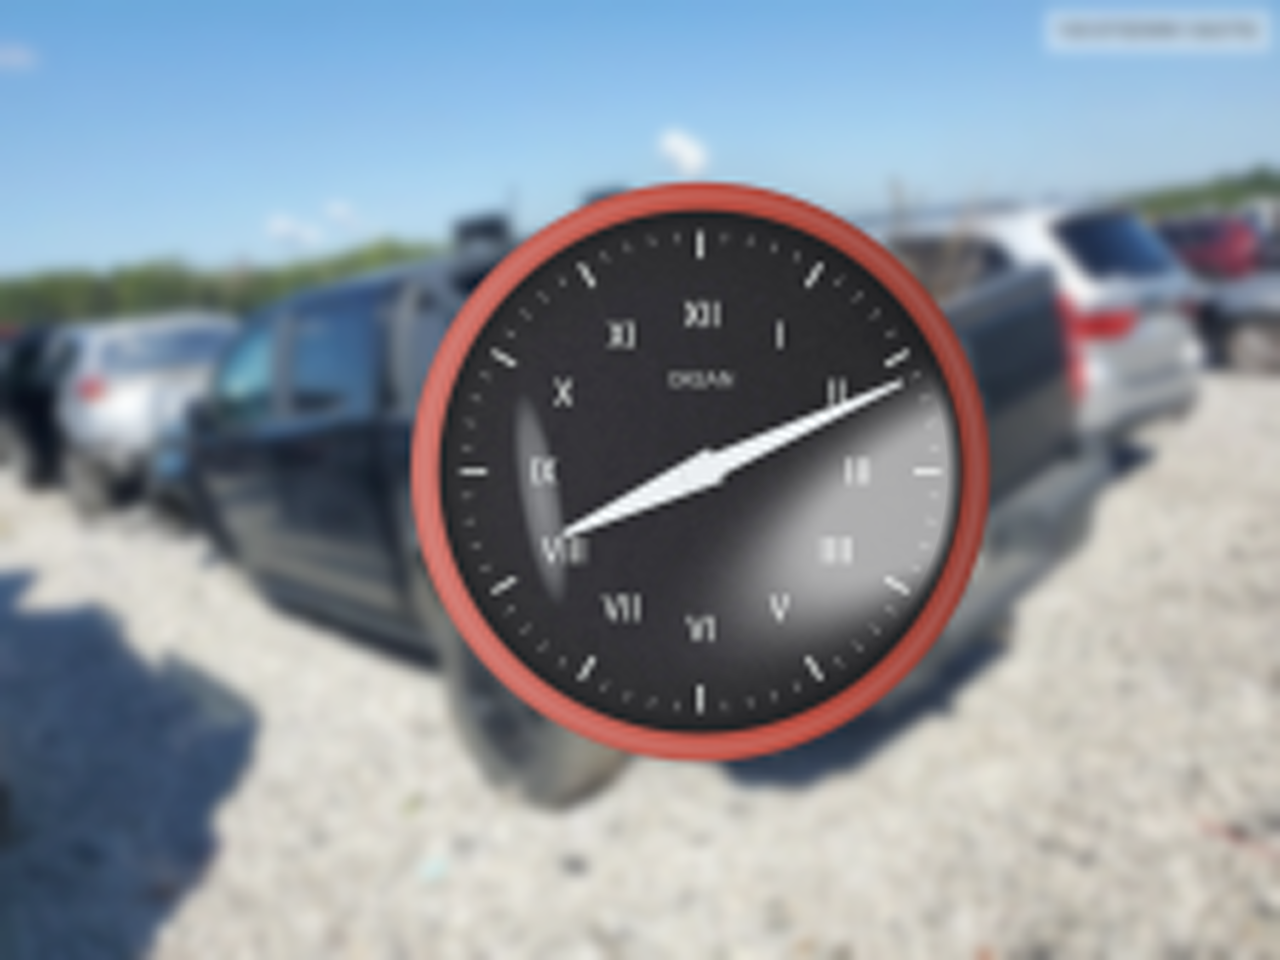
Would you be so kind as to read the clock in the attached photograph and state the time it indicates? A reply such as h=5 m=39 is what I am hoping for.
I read h=8 m=11
